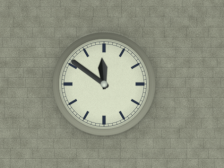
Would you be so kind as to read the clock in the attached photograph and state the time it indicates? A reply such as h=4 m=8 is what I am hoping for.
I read h=11 m=51
